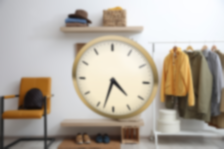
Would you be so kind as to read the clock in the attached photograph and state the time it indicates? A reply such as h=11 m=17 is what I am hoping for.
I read h=4 m=33
